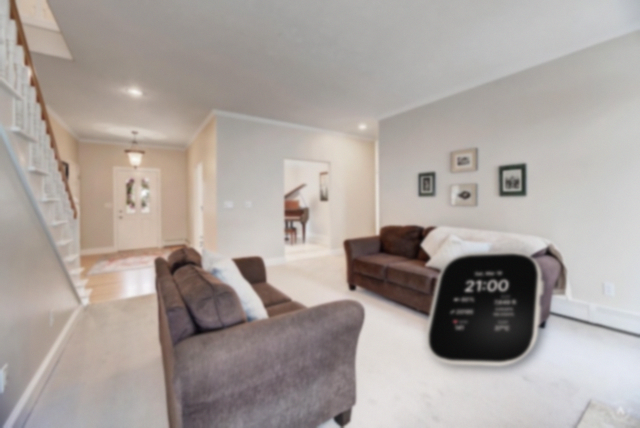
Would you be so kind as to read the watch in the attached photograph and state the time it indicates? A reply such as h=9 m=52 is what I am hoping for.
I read h=21 m=0
